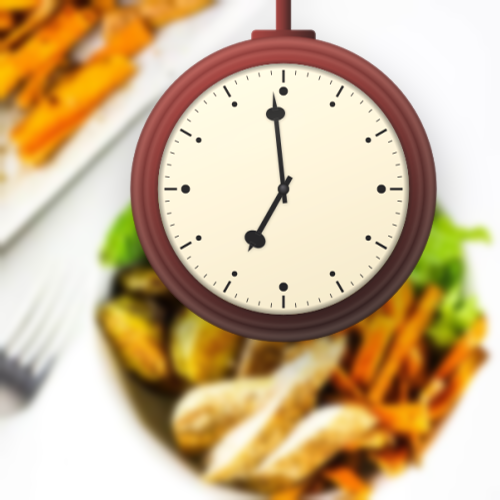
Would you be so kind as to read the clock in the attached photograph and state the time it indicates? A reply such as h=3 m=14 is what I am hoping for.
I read h=6 m=59
